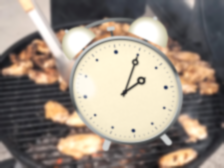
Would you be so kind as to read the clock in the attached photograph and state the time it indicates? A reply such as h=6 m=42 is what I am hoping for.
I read h=2 m=5
